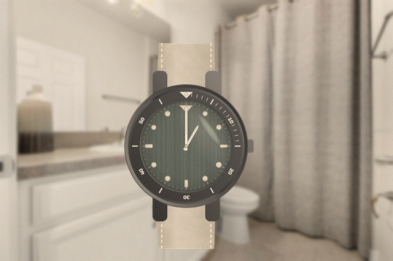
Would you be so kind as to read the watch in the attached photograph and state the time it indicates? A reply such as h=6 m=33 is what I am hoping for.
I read h=1 m=0
